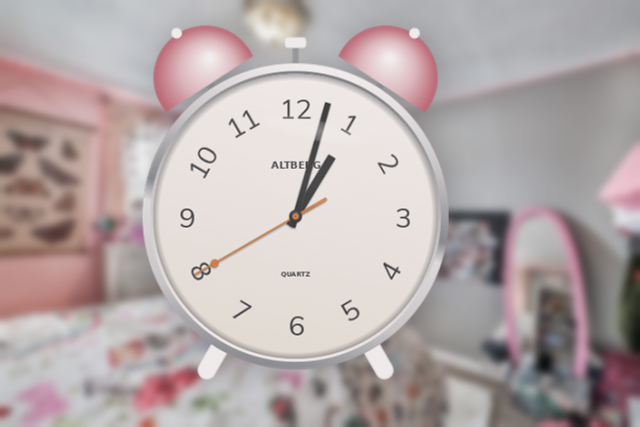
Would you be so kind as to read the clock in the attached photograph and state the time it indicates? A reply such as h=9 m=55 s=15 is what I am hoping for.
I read h=1 m=2 s=40
